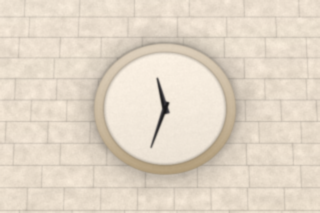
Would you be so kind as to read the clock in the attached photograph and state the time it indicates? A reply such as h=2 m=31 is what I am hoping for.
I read h=11 m=33
